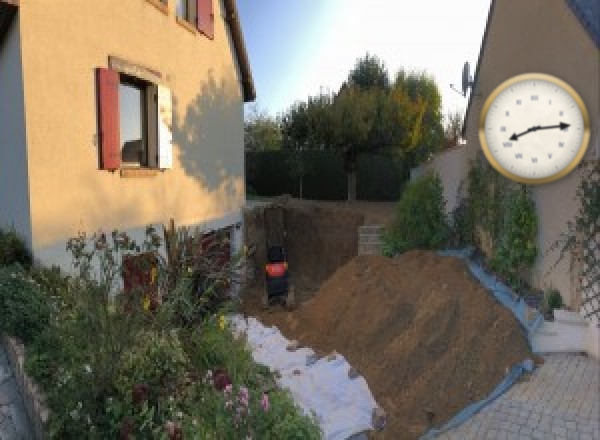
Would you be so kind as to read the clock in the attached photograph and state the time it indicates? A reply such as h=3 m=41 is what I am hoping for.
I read h=8 m=14
